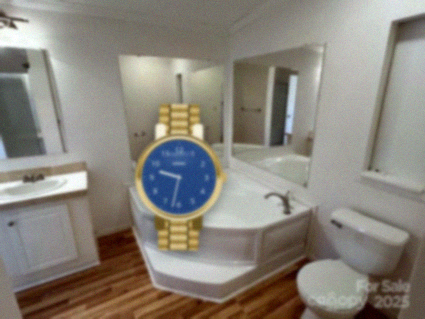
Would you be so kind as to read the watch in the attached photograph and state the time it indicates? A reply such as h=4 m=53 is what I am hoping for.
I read h=9 m=32
